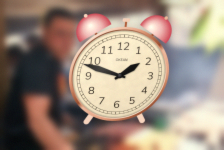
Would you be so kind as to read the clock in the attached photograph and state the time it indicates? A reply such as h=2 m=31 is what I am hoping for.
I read h=1 m=48
